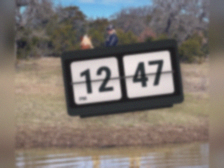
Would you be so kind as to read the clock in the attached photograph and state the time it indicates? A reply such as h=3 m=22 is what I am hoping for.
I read h=12 m=47
